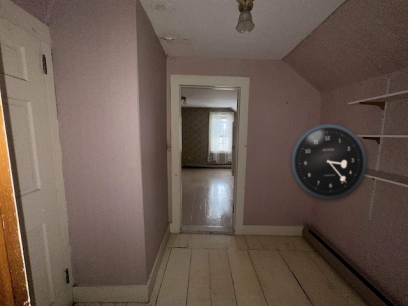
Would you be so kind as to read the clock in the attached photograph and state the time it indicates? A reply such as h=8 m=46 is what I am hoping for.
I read h=3 m=24
